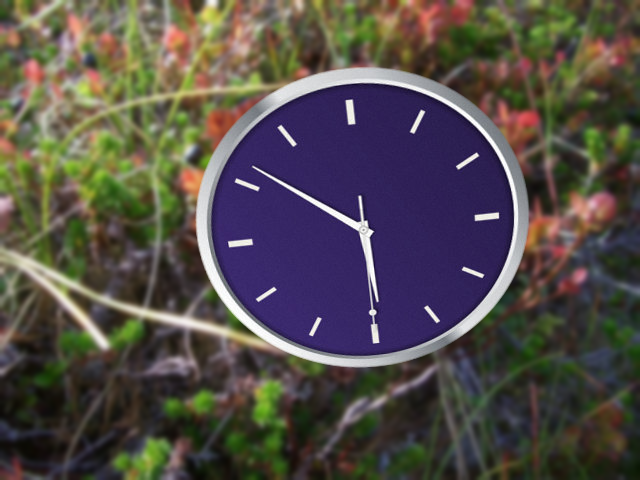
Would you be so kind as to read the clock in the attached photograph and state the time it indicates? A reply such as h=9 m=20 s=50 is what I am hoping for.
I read h=5 m=51 s=30
